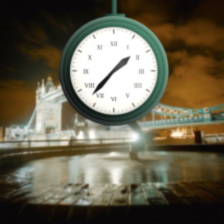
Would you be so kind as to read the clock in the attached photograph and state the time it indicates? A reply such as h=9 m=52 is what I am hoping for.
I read h=1 m=37
